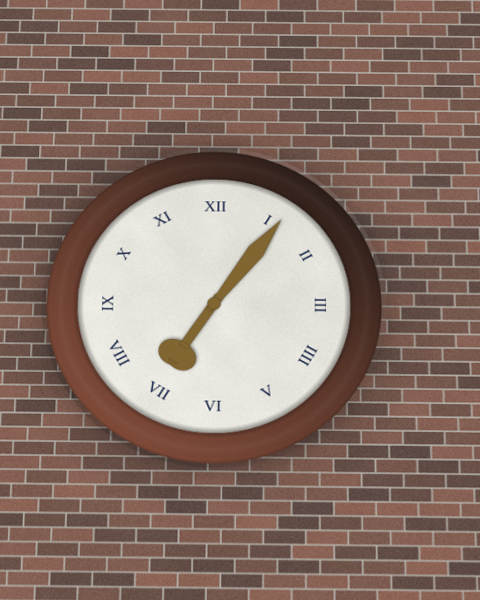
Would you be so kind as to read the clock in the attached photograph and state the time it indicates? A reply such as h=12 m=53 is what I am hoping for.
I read h=7 m=6
